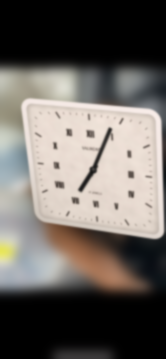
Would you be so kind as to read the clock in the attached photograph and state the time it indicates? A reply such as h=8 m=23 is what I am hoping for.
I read h=7 m=4
